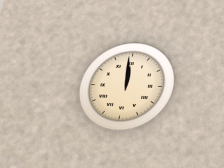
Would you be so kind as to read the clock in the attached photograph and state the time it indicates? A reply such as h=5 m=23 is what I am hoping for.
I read h=11 m=59
